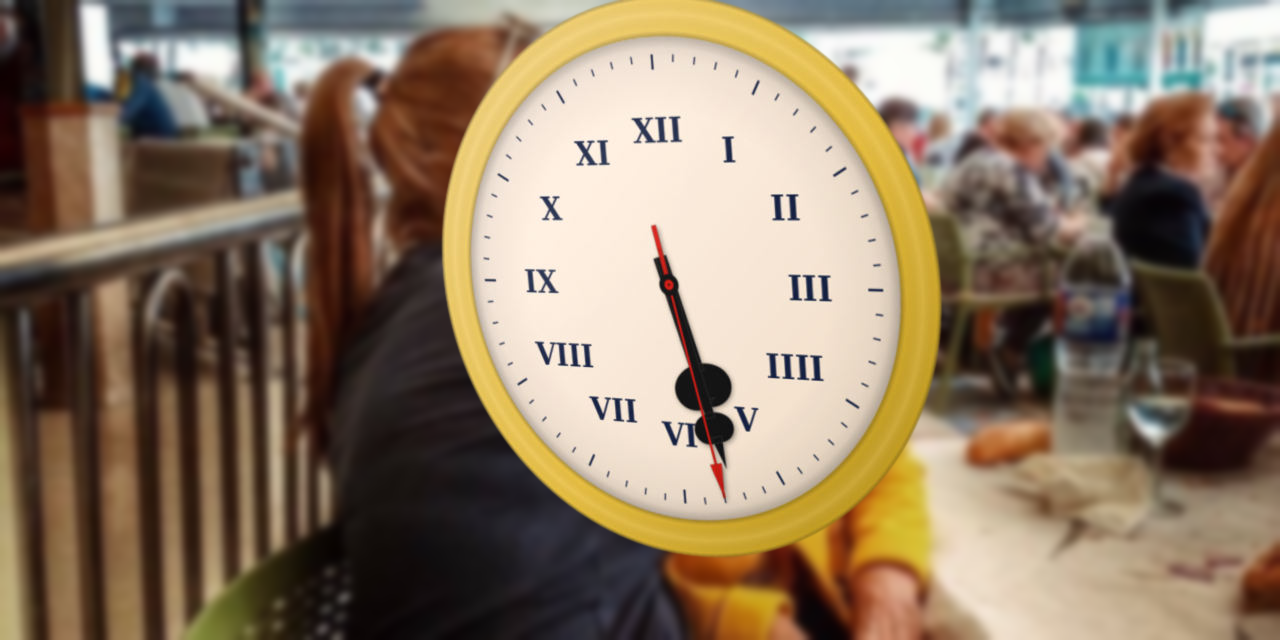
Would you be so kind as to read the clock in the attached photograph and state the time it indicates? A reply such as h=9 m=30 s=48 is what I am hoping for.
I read h=5 m=27 s=28
